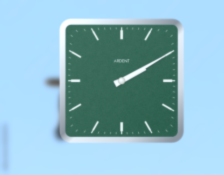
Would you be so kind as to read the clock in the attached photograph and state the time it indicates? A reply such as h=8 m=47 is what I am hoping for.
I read h=2 m=10
